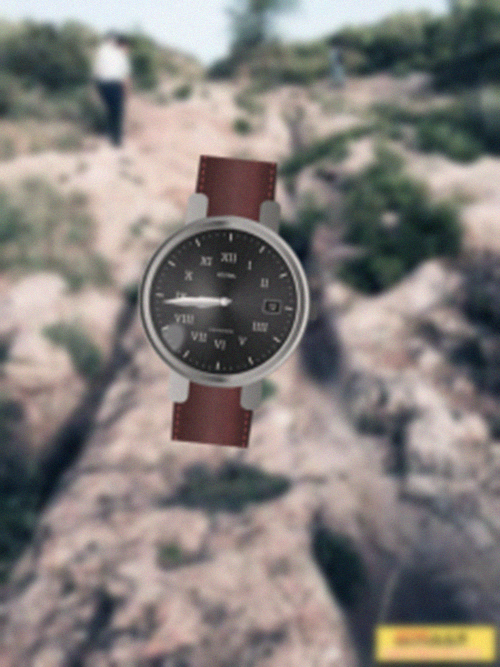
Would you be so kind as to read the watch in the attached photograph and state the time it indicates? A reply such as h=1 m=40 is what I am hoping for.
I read h=8 m=44
